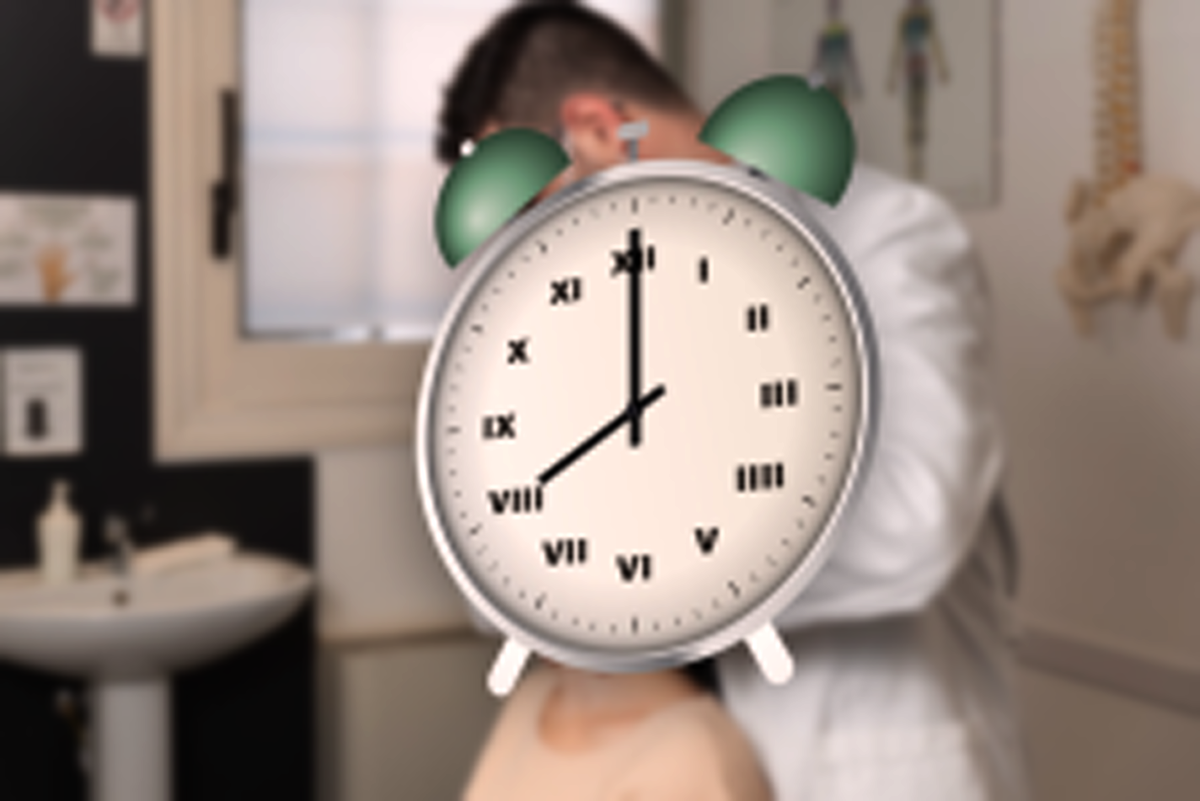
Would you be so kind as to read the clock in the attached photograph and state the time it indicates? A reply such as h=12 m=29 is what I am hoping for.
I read h=8 m=0
